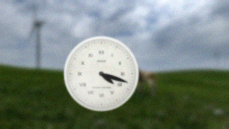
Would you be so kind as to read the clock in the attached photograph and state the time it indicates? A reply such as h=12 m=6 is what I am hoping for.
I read h=4 m=18
